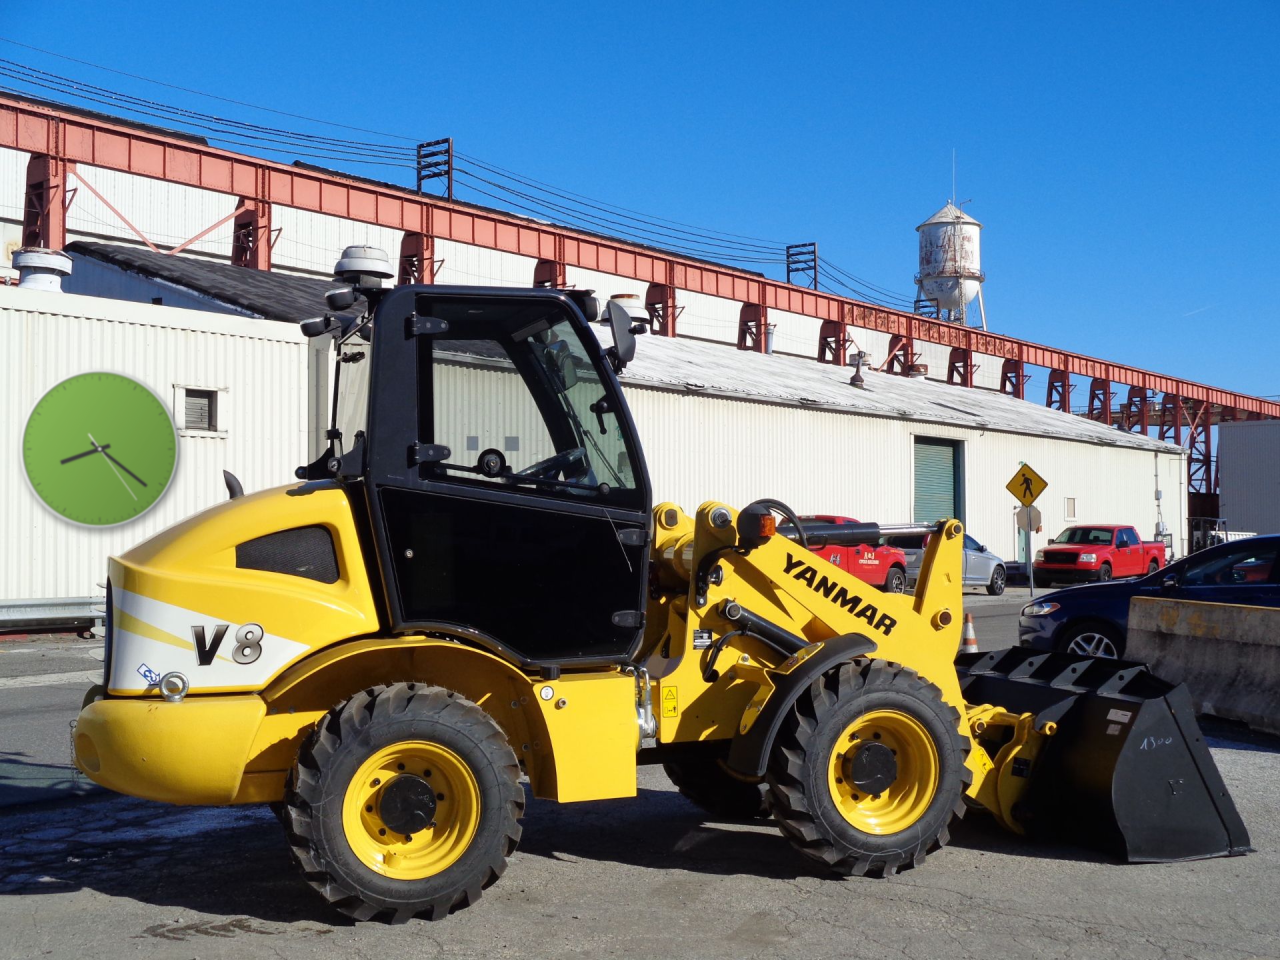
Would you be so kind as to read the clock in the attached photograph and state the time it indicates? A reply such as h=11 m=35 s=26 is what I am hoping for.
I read h=8 m=21 s=24
